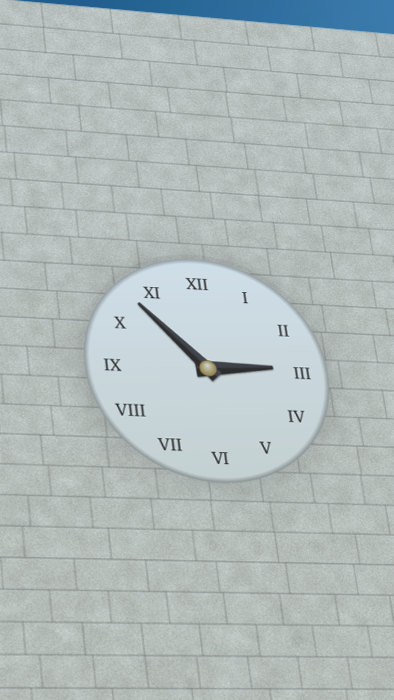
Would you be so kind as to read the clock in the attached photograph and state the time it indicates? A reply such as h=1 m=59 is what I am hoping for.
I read h=2 m=53
